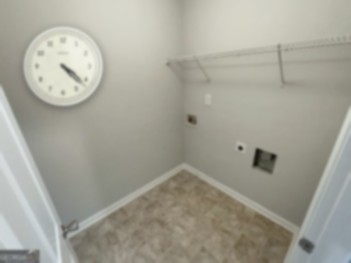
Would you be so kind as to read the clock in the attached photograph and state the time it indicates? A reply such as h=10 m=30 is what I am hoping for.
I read h=4 m=22
